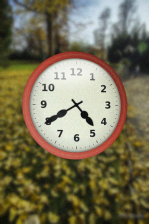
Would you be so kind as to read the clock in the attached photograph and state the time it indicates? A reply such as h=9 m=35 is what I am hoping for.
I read h=4 m=40
